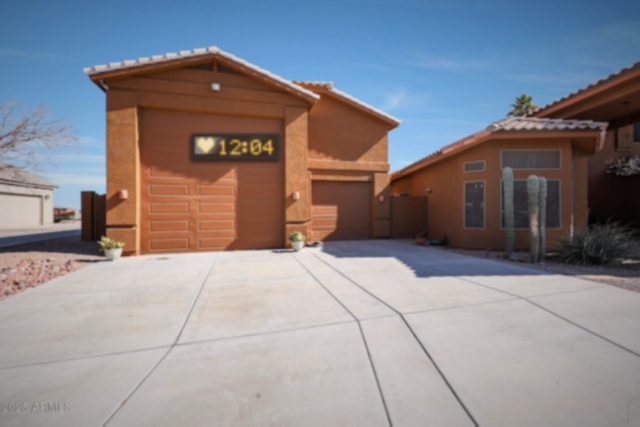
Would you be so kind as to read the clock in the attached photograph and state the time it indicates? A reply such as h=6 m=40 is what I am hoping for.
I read h=12 m=4
